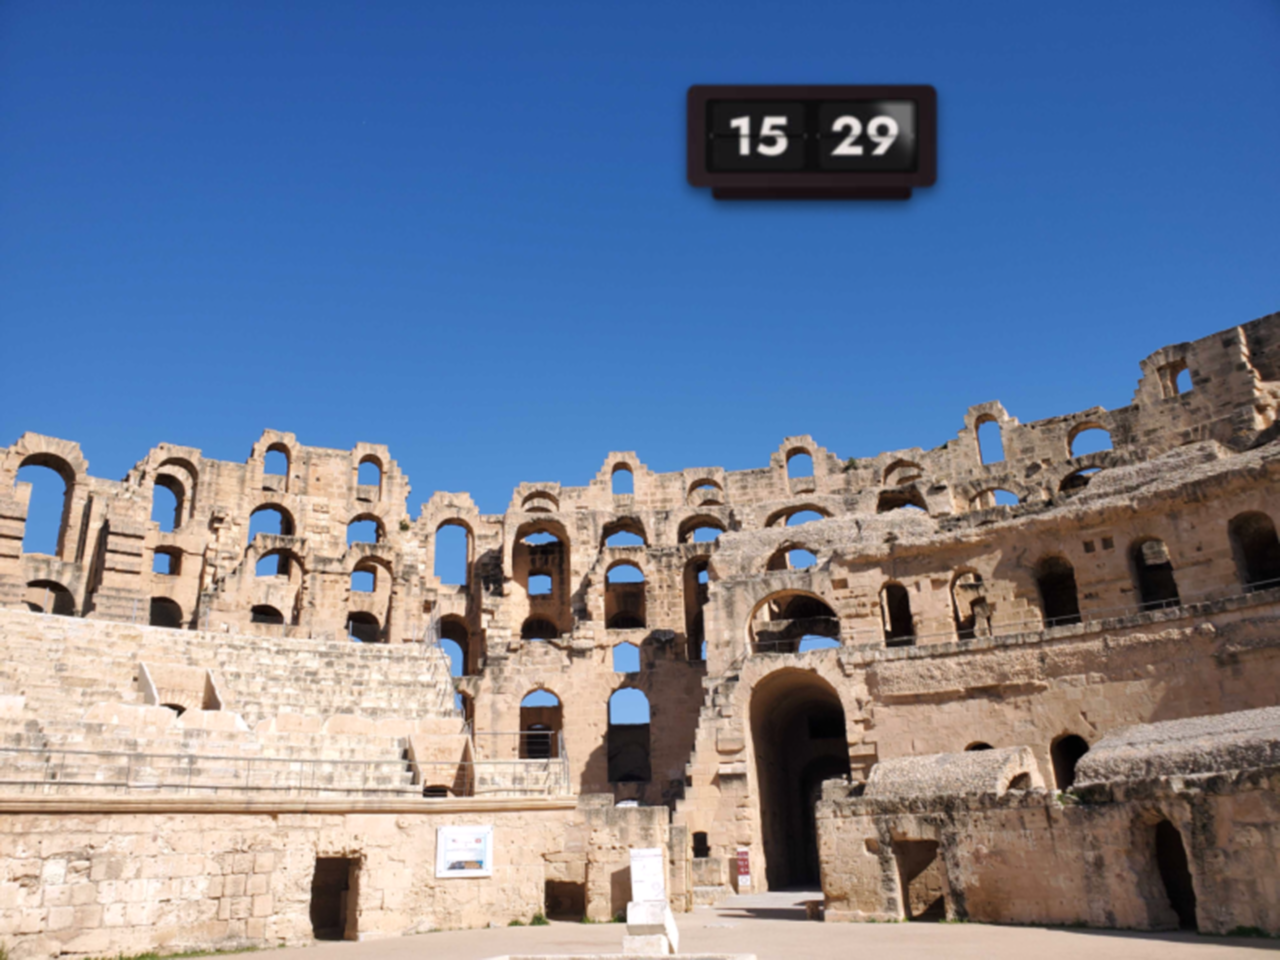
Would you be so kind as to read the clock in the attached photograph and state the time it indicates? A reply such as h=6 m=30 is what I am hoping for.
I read h=15 m=29
